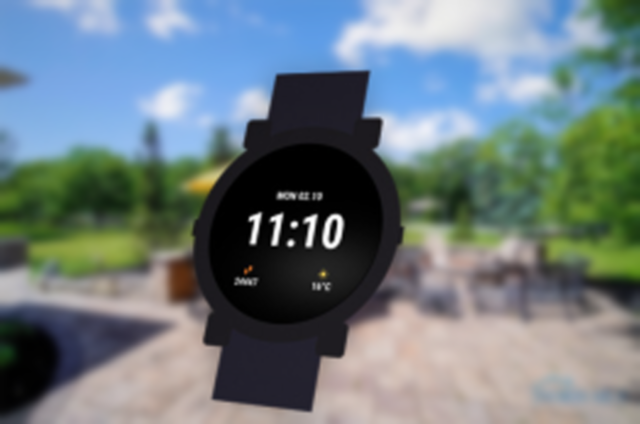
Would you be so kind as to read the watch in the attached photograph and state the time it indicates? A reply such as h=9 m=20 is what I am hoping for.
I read h=11 m=10
